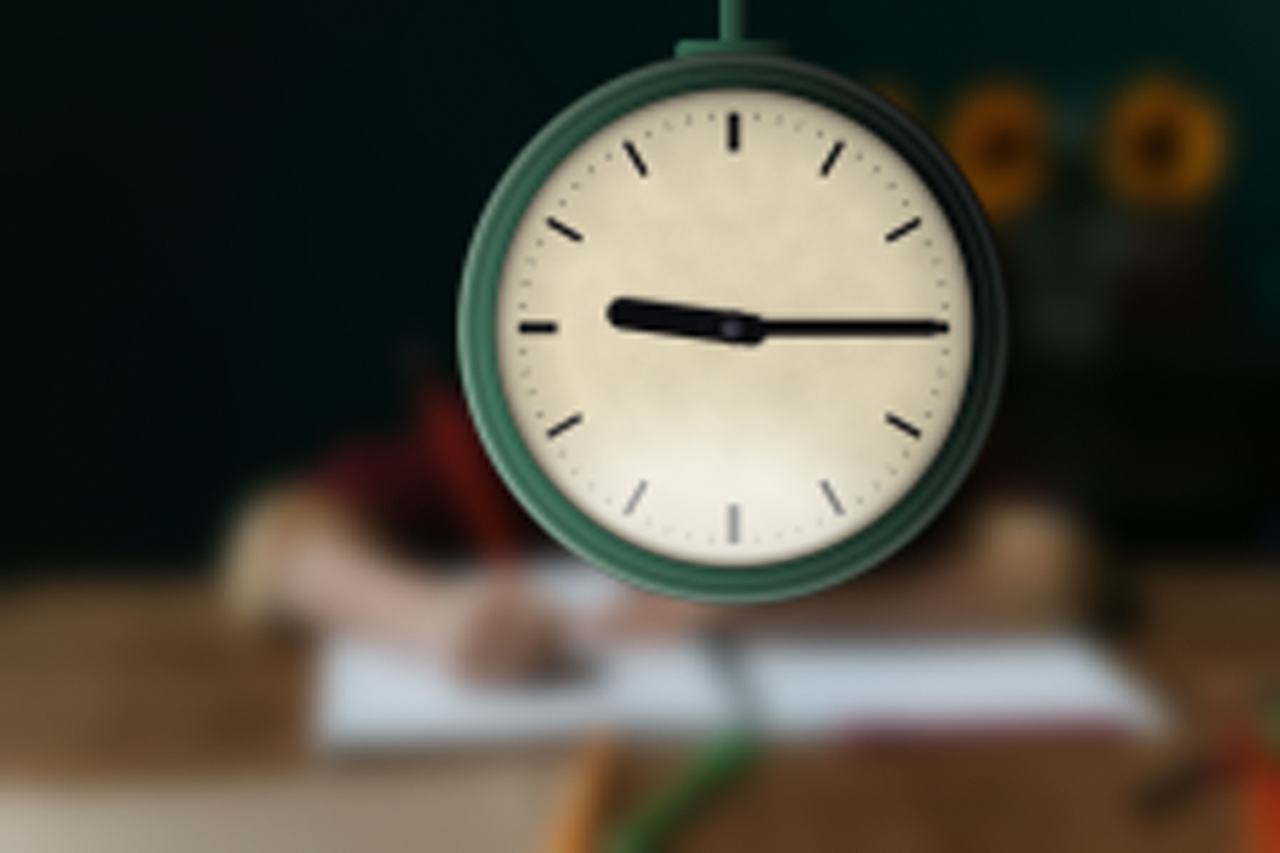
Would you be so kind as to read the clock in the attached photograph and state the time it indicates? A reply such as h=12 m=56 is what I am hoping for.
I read h=9 m=15
